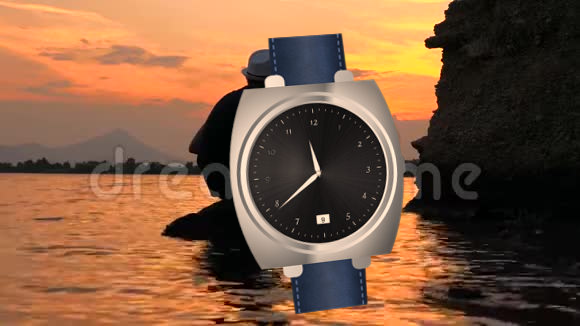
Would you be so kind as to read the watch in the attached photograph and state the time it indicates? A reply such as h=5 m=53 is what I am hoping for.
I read h=11 m=39
